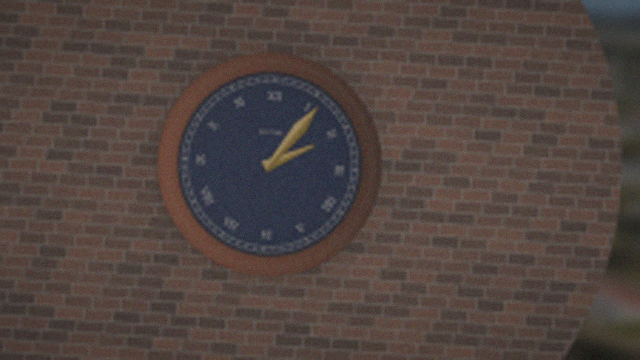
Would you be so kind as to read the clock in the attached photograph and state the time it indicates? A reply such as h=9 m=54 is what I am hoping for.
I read h=2 m=6
